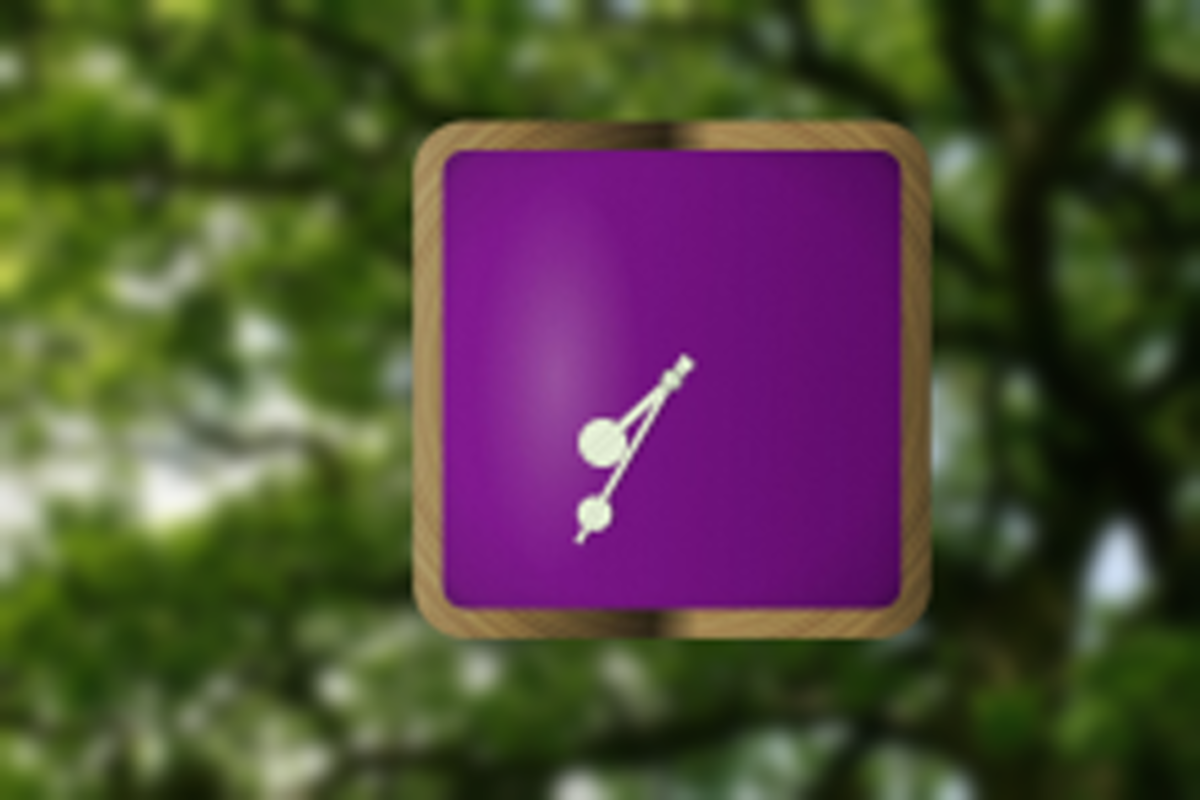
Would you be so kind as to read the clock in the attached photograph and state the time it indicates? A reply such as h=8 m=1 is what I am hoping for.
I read h=7 m=35
